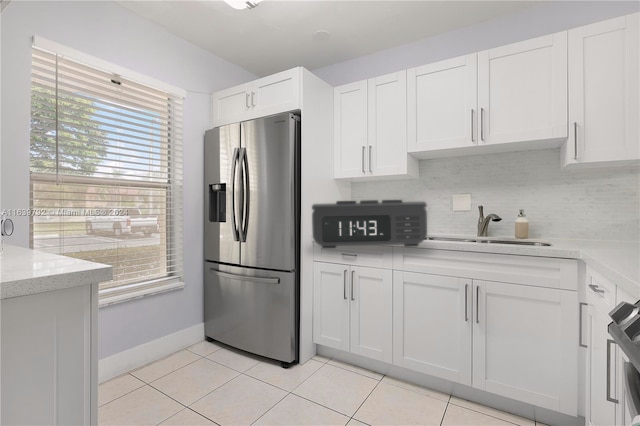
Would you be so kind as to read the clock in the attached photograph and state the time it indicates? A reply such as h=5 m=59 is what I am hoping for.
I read h=11 m=43
